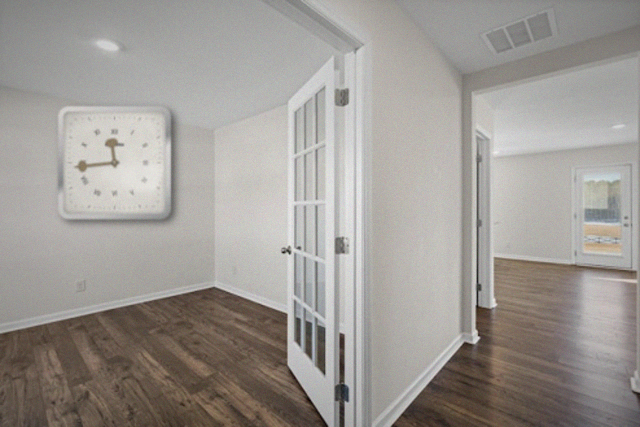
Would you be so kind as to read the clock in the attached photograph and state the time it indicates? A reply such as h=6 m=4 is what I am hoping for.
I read h=11 m=44
